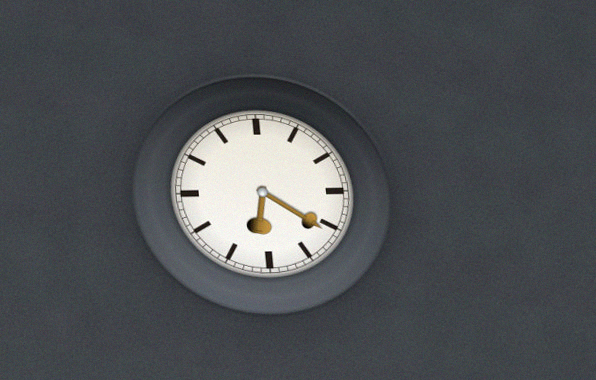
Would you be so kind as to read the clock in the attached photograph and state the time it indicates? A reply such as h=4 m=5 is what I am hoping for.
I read h=6 m=21
